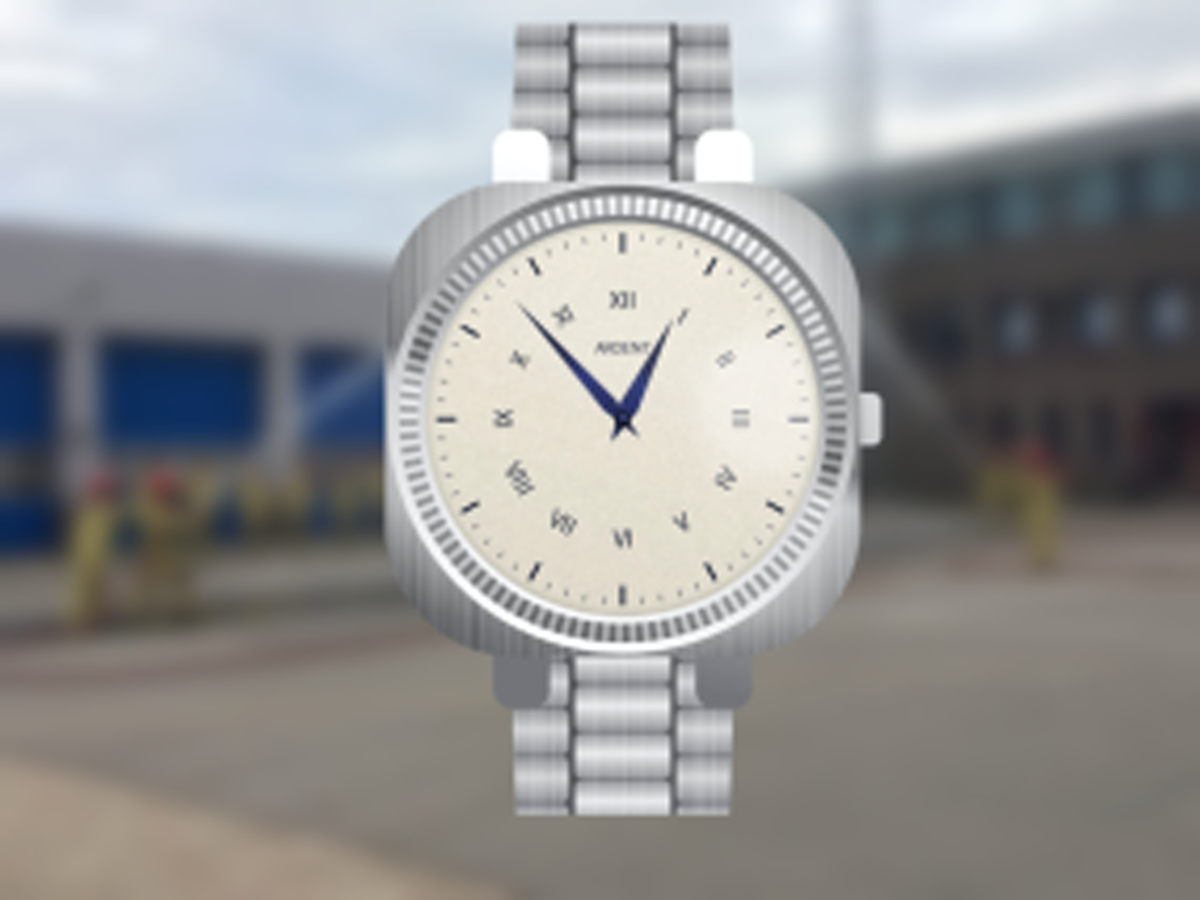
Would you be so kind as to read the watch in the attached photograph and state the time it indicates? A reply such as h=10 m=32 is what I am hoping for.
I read h=12 m=53
